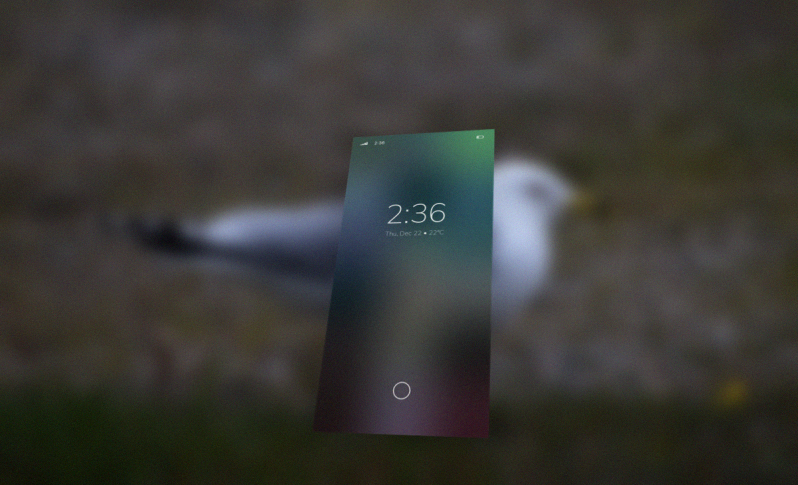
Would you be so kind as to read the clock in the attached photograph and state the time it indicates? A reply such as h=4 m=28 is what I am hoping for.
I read h=2 m=36
